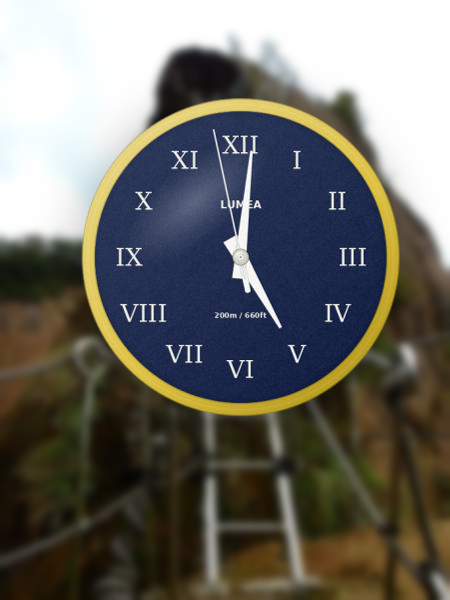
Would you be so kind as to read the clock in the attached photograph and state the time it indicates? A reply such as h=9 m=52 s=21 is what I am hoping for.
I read h=5 m=0 s=58
